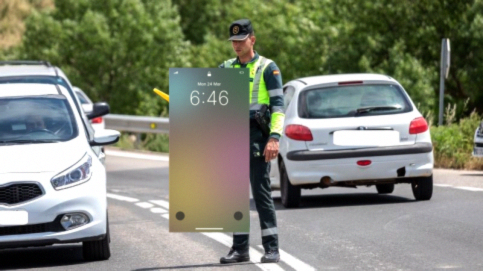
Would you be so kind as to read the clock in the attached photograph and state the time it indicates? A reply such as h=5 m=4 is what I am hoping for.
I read h=6 m=46
